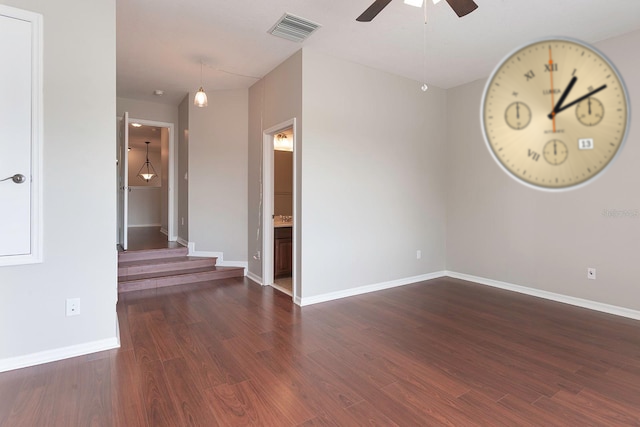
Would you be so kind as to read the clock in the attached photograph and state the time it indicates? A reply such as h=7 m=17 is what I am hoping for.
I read h=1 m=11
